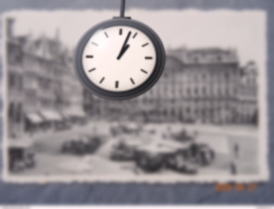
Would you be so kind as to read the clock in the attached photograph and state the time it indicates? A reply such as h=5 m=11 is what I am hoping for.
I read h=1 m=3
